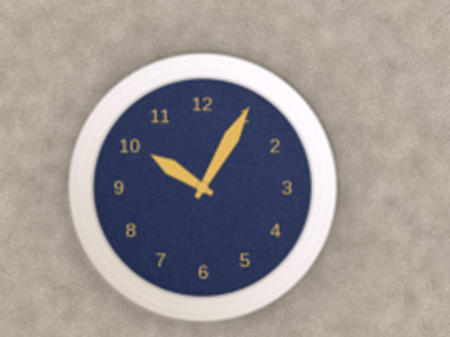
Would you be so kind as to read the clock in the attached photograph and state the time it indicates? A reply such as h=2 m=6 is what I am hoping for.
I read h=10 m=5
